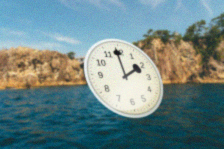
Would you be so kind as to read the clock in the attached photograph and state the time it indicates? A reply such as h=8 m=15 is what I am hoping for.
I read h=1 m=59
